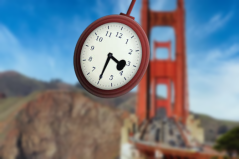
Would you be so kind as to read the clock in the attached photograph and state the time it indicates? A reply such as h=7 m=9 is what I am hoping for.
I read h=3 m=30
